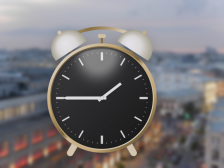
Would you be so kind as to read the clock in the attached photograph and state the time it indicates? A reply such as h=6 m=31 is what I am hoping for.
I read h=1 m=45
